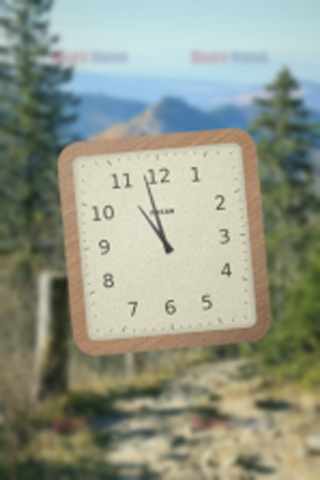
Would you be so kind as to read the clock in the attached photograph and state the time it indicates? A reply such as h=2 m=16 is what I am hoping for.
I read h=10 m=58
